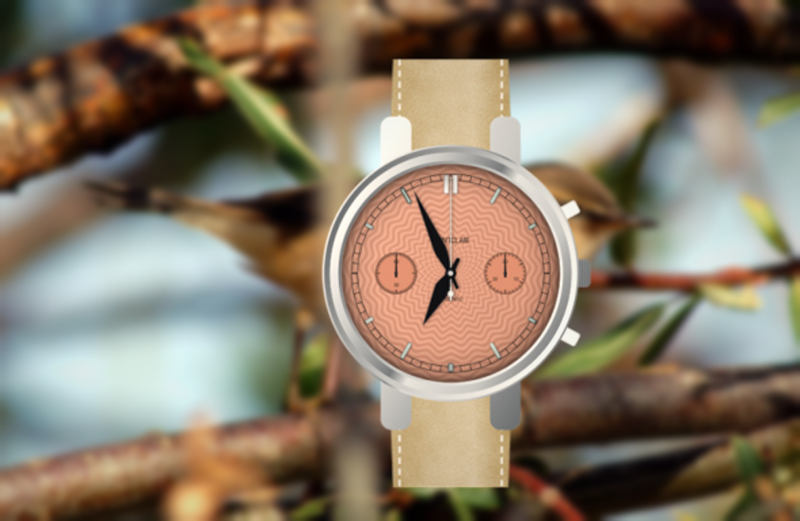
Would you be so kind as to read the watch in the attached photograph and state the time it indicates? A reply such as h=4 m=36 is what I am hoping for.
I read h=6 m=56
